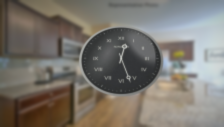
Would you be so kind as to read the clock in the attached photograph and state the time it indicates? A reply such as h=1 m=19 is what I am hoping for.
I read h=12 m=27
